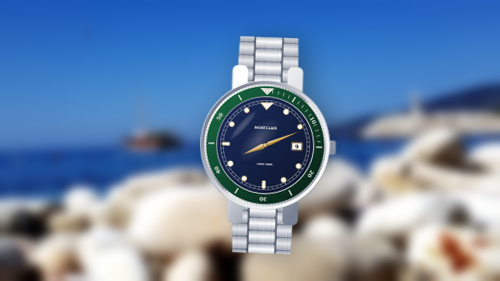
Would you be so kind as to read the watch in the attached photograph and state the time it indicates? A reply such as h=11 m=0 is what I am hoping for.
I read h=8 m=11
